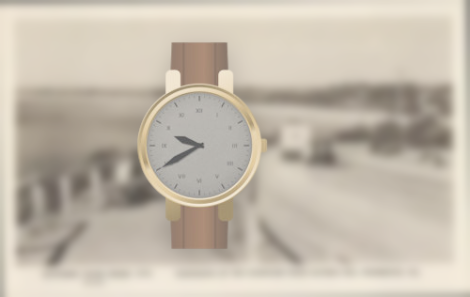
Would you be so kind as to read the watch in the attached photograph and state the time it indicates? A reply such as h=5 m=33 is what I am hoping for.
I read h=9 m=40
